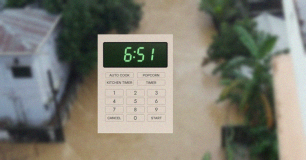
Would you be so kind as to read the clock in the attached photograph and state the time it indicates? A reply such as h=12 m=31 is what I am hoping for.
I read h=6 m=51
